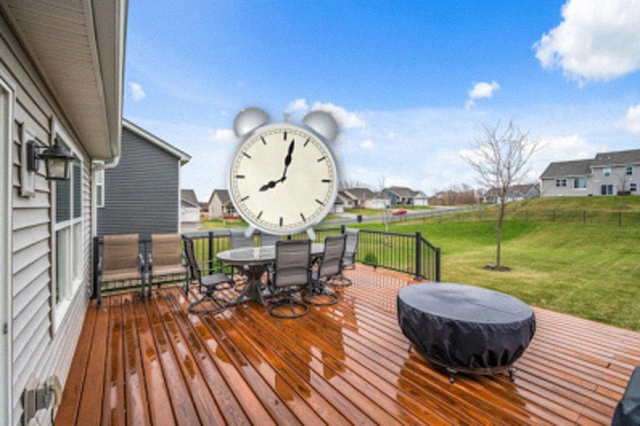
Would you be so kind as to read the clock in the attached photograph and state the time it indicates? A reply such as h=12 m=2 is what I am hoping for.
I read h=8 m=2
